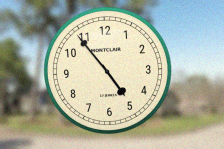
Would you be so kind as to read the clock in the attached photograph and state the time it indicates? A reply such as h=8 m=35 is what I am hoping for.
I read h=4 m=54
